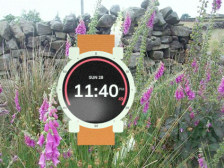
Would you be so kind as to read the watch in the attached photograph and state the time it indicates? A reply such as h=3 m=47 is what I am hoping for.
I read h=11 m=40
